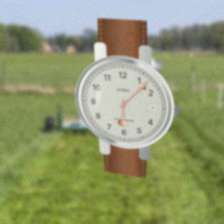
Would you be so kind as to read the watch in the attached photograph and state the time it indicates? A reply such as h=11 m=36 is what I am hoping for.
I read h=6 m=7
